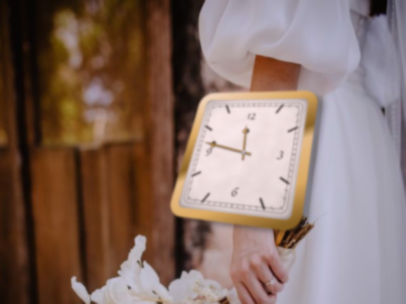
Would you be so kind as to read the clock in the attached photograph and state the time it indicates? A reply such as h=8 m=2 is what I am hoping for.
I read h=11 m=47
